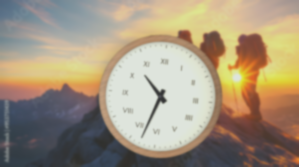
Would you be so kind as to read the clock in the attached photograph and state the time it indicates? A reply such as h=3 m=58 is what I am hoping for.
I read h=10 m=33
